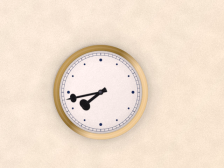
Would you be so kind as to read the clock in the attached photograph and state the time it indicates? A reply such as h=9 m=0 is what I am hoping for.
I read h=7 m=43
